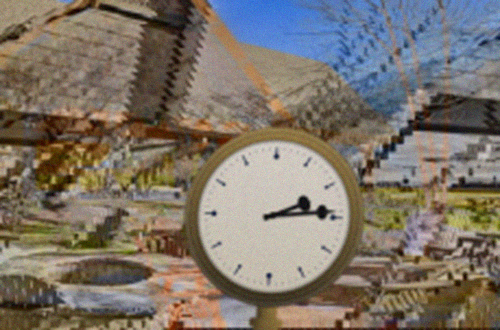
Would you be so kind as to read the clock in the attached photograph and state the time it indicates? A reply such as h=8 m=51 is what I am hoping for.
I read h=2 m=14
